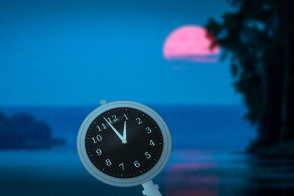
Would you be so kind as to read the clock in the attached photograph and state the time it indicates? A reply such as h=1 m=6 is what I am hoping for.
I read h=12 m=58
